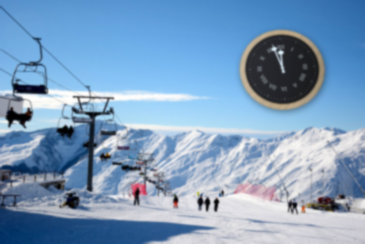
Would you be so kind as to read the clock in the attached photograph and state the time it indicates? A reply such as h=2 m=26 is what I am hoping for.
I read h=11 m=57
